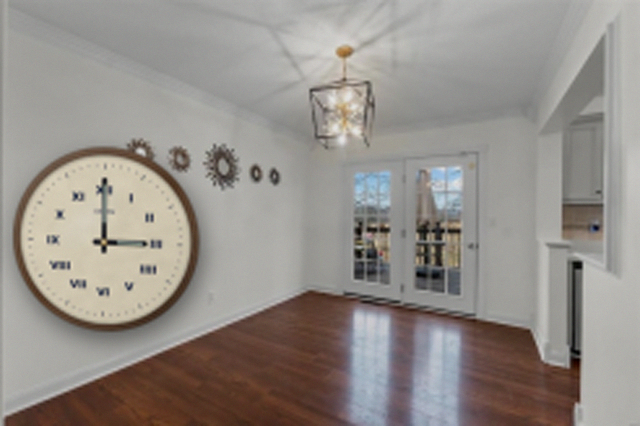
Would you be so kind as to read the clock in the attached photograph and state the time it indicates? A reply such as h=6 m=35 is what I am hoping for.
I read h=3 m=0
